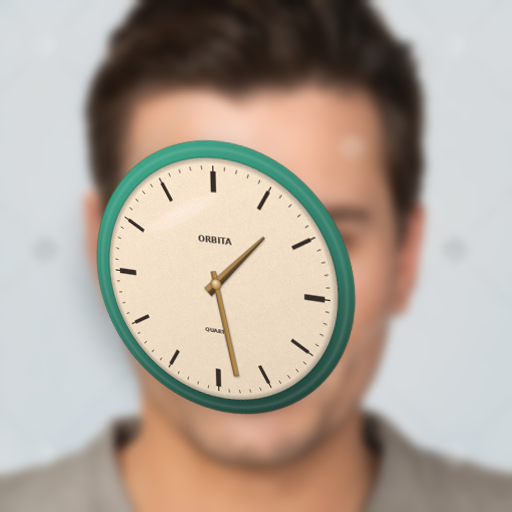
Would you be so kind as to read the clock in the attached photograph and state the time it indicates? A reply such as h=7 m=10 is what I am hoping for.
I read h=1 m=28
